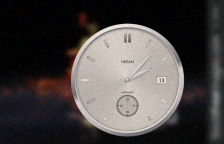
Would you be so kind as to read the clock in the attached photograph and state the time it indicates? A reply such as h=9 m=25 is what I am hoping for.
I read h=2 m=7
